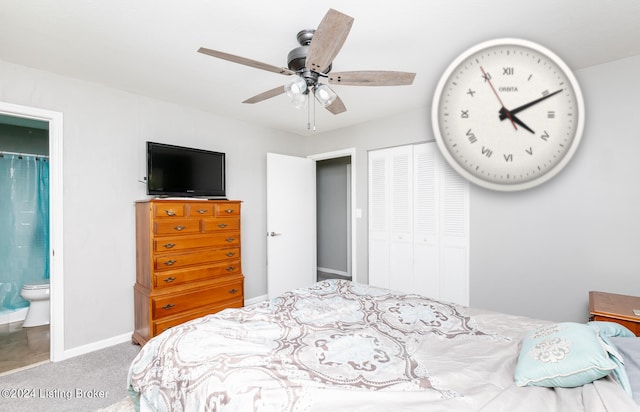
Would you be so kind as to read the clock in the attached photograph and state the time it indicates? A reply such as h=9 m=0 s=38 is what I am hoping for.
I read h=4 m=10 s=55
